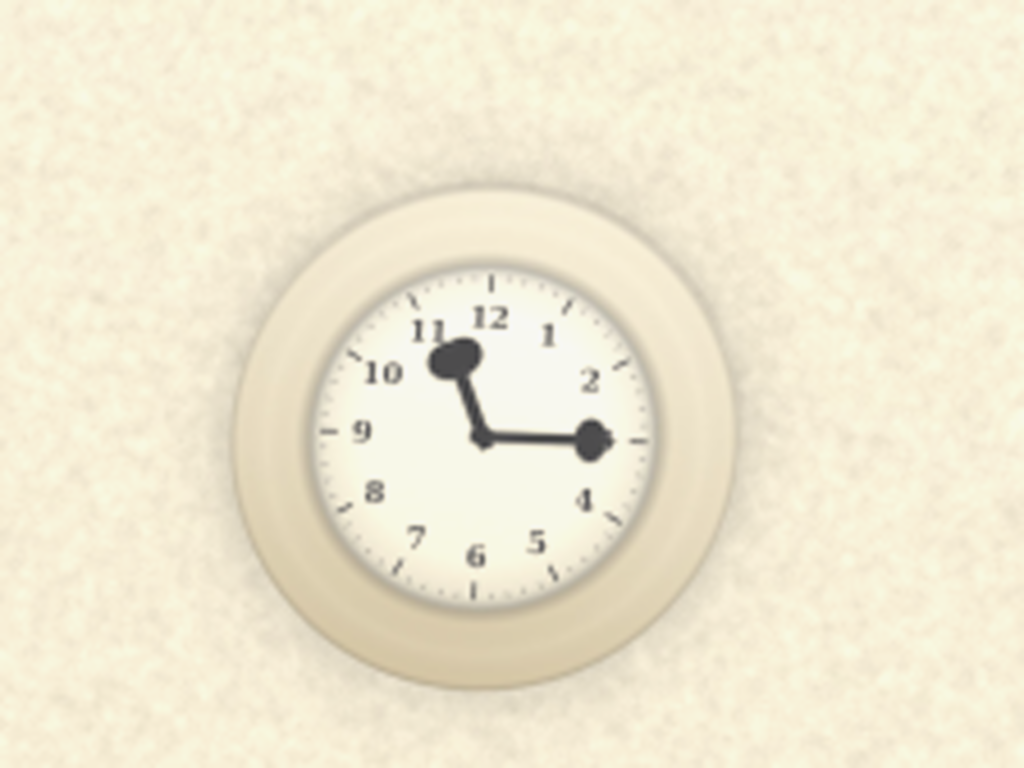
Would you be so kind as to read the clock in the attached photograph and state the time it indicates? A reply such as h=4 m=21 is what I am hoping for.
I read h=11 m=15
